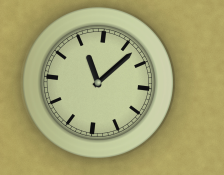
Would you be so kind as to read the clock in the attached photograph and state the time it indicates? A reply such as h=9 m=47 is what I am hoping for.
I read h=11 m=7
